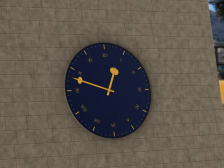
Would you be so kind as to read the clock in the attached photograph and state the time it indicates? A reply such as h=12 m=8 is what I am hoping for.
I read h=12 m=48
